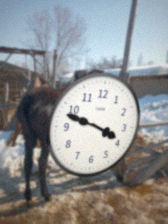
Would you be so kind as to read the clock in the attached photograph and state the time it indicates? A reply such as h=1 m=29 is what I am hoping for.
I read h=3 m=48
